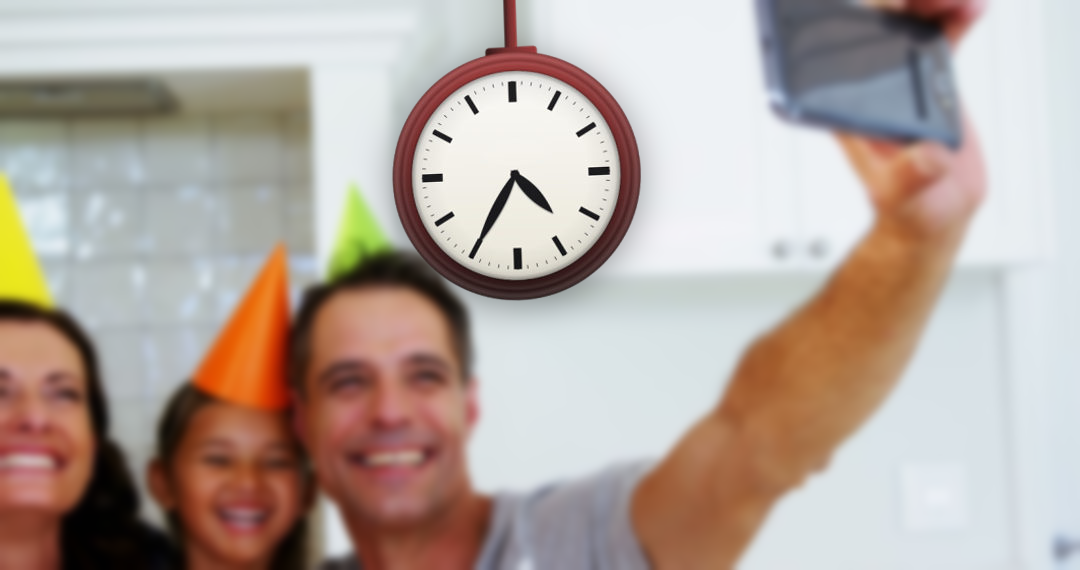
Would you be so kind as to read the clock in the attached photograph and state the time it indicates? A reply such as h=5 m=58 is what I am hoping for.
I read h=4 m=35
